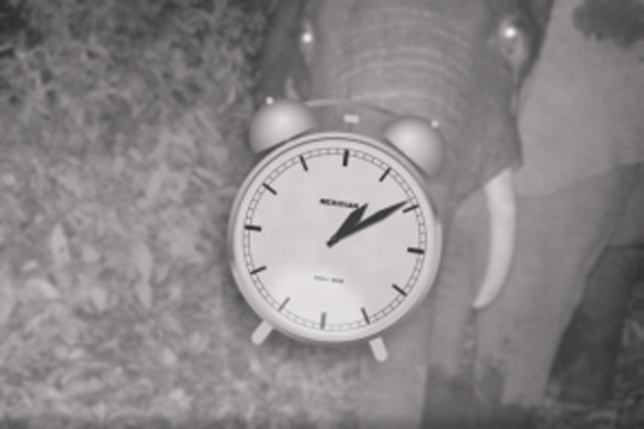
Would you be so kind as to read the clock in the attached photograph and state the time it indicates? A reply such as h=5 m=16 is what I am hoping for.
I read h=1 m=9
